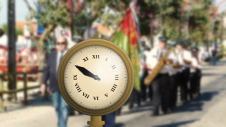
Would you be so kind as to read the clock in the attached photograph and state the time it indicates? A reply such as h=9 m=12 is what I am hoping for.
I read h=9 m=50
